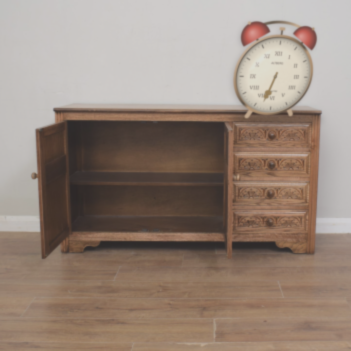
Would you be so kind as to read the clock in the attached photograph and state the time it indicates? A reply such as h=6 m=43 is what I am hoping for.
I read h=6 m=33
